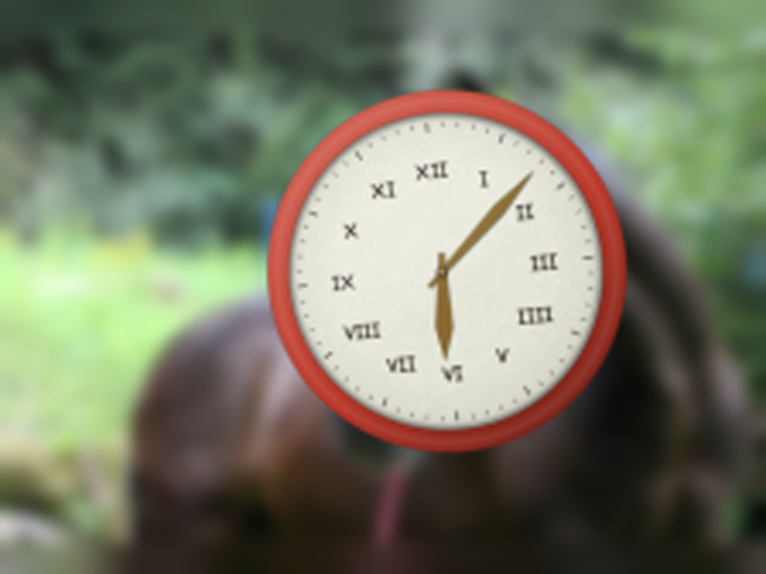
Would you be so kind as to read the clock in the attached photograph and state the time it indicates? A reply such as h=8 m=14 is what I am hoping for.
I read h=6 m=8
